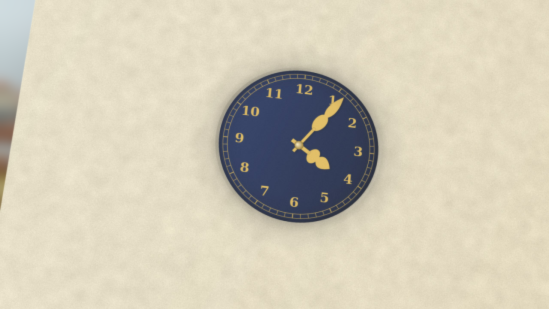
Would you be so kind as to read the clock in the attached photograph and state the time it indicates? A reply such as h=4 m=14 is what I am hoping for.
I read h=4 m=6
